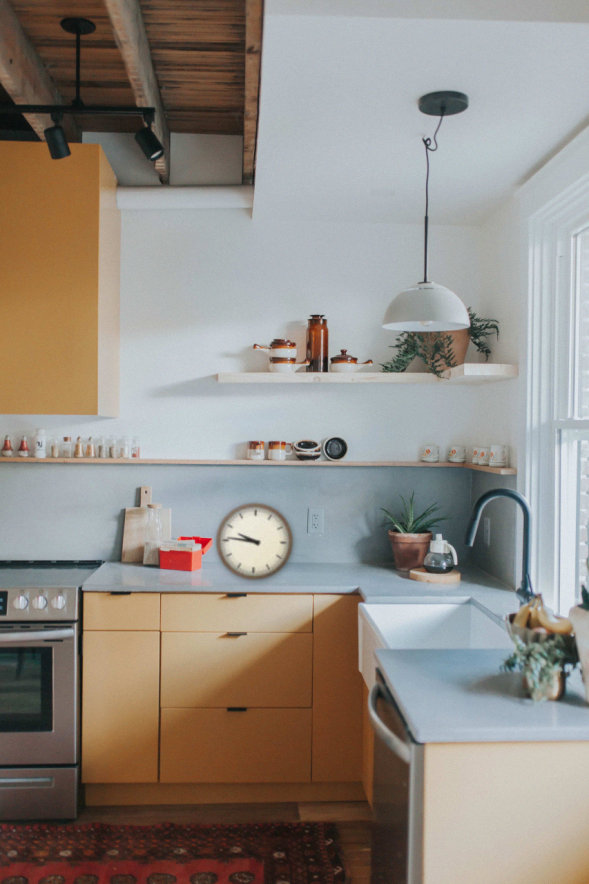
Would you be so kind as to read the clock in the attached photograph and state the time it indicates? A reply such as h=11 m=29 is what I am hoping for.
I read h=9 m=46
